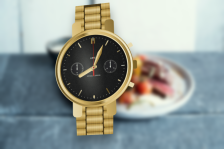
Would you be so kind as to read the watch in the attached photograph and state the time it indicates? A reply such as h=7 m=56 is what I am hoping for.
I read h=8 m=4
